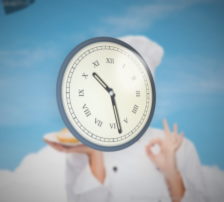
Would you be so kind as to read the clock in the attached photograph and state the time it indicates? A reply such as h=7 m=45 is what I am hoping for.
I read h=10 m=28
